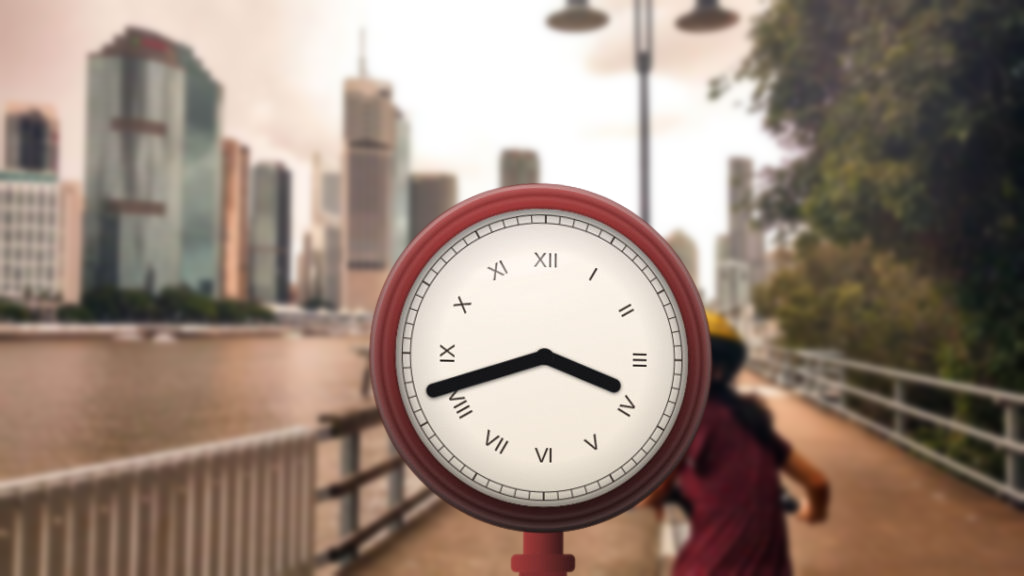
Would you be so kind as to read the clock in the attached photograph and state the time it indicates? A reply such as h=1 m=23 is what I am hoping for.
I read h=3 m=42
